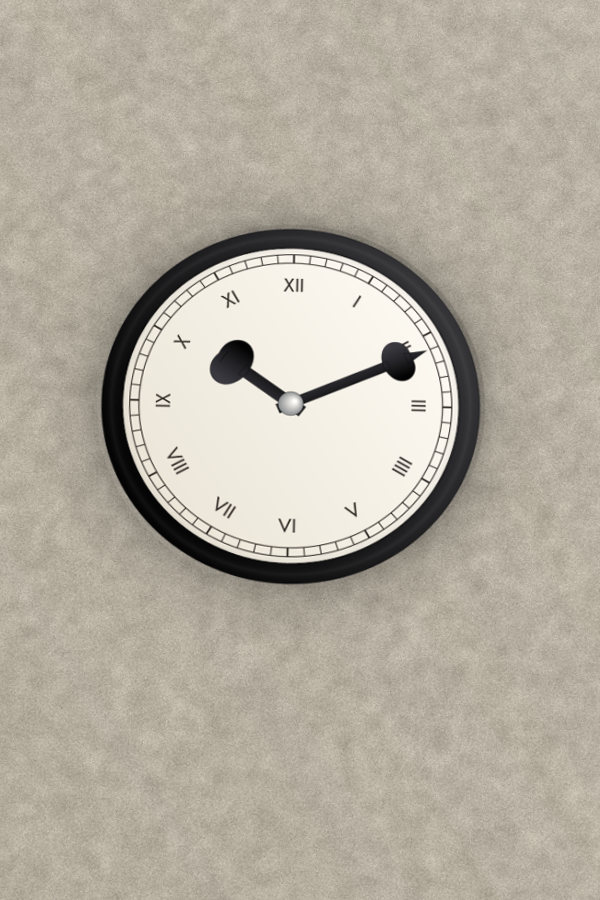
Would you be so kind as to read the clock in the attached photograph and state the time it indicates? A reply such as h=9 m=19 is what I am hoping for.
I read h=10 m=11
